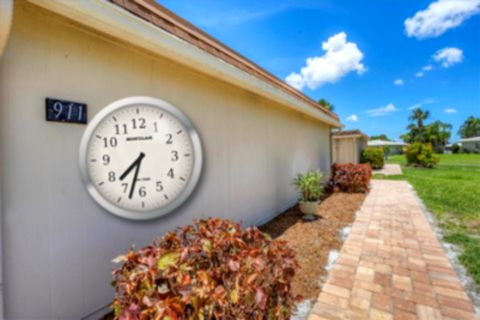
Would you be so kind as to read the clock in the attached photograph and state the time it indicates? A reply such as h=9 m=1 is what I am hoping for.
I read h=7 m=33
